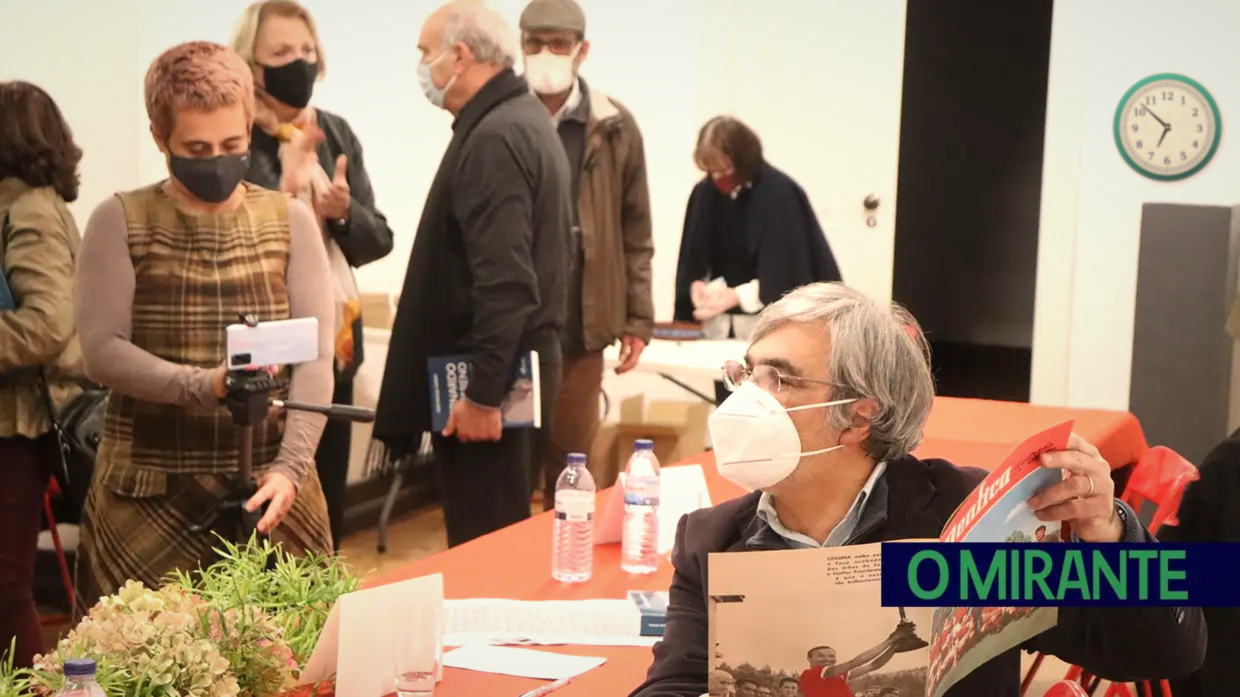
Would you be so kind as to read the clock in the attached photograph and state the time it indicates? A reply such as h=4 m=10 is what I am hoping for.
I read h=6 m=52
